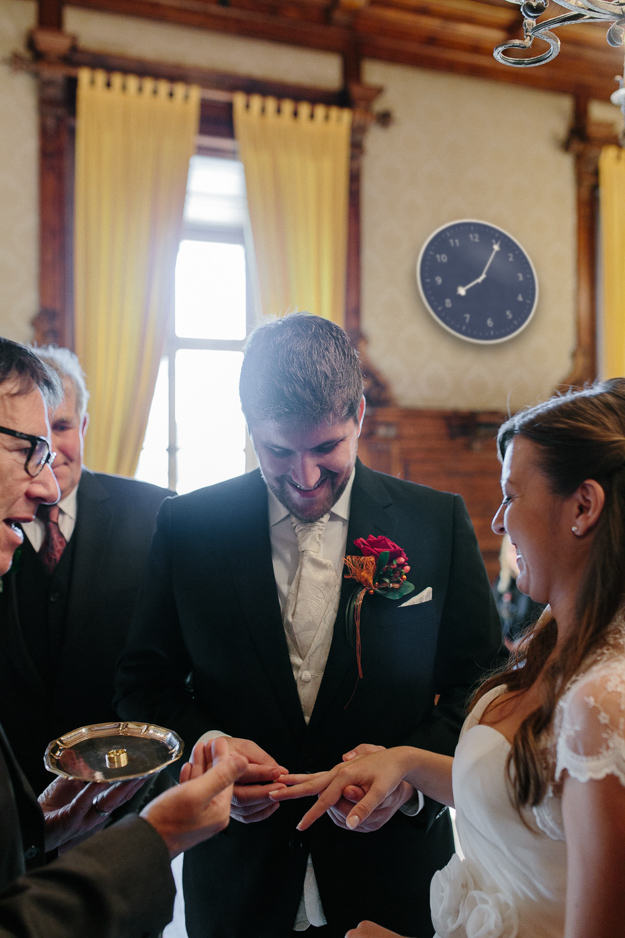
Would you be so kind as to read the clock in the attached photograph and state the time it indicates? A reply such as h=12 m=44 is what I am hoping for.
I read h=8 m=6
